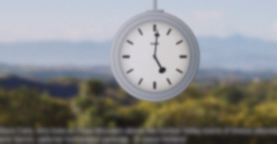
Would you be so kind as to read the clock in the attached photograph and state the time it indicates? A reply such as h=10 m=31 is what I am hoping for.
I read h=5 m=1
